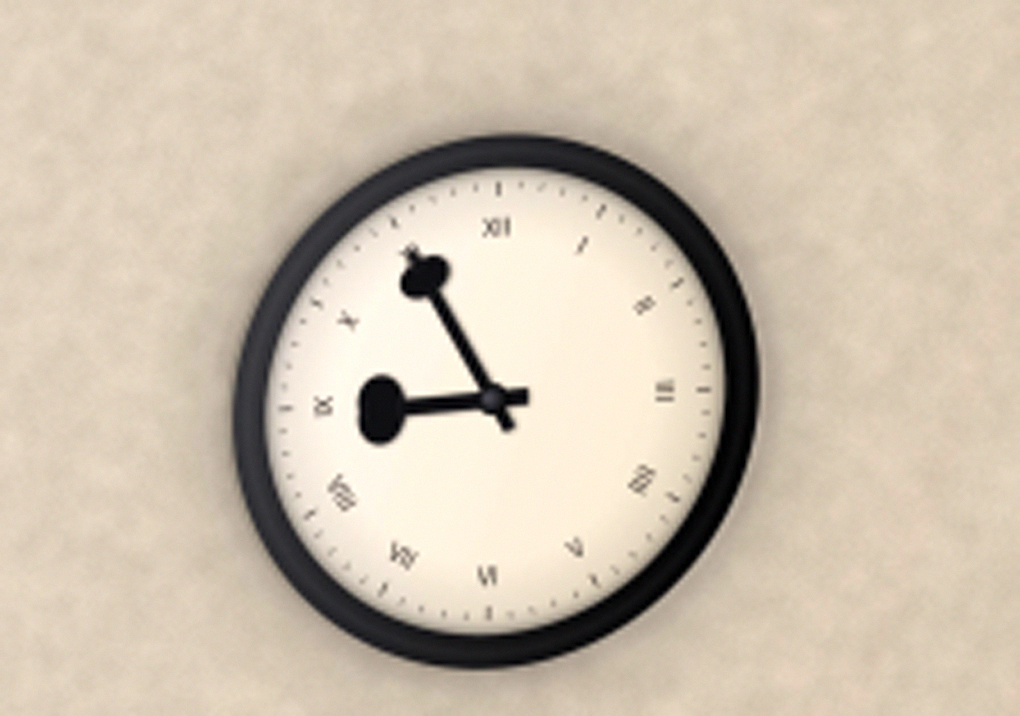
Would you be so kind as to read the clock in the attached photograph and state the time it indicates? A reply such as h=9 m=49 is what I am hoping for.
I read h=8 m=55
